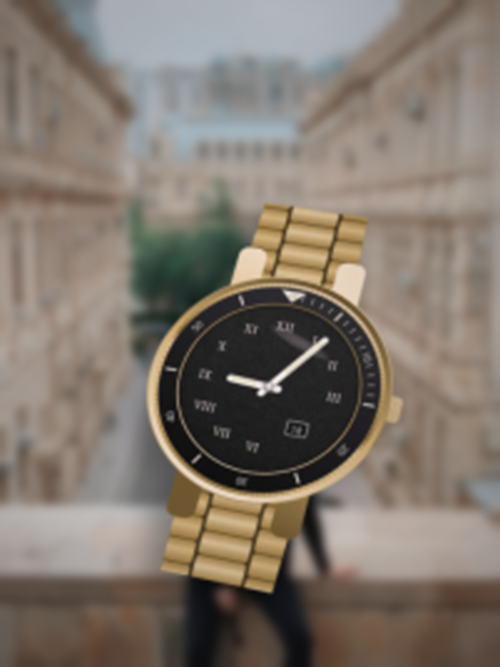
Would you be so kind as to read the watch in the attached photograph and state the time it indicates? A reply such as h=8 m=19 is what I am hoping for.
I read h=9 m=6
